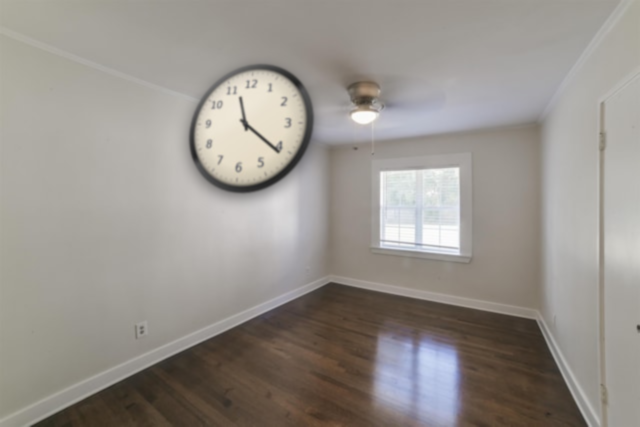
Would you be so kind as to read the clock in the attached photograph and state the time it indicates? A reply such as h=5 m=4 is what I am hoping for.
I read h=11 m=21
